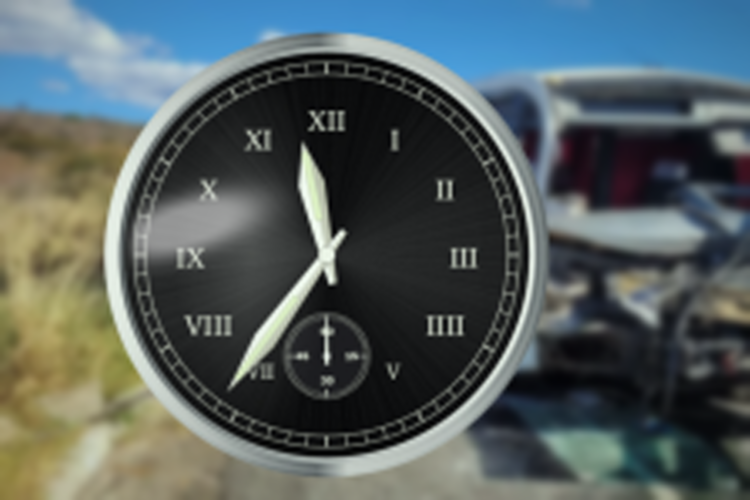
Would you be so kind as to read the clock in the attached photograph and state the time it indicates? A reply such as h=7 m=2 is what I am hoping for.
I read h=11 m=36
